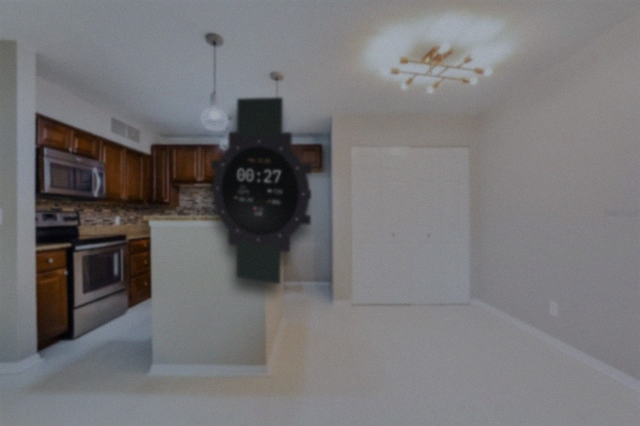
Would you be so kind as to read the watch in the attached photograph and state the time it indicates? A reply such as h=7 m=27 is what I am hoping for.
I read h=0 m=27
